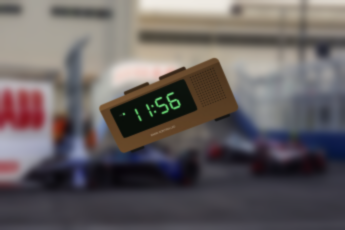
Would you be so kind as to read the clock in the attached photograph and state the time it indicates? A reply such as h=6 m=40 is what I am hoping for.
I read h=11 m=56
